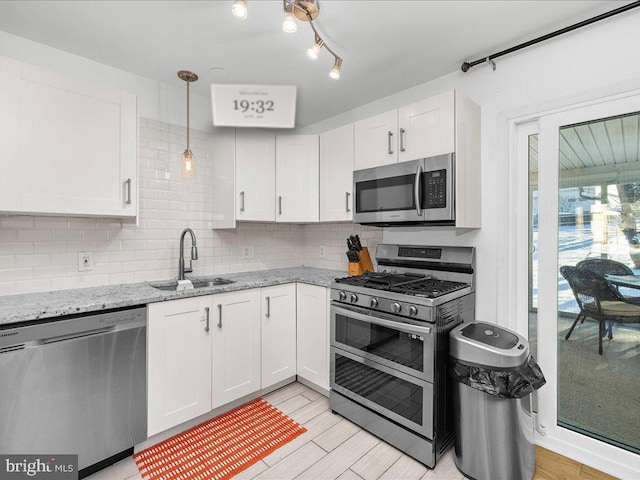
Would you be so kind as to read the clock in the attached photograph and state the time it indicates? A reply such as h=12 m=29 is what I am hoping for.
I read h=19 m=32
